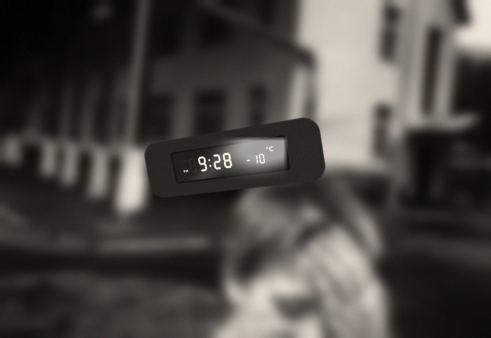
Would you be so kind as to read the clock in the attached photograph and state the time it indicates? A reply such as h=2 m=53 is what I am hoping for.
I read h=9 m=28
